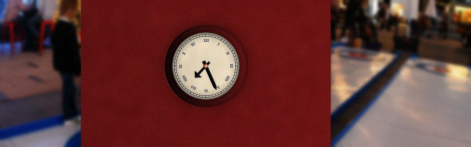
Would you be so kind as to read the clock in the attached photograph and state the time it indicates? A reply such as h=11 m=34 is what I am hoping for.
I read h=7 m=26
